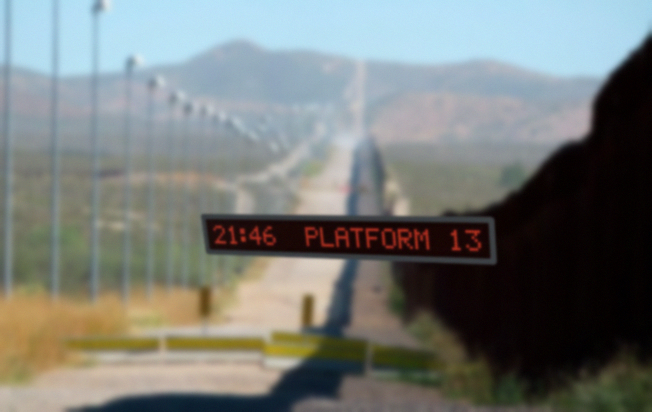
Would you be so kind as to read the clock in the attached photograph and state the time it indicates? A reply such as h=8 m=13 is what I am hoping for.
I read h=21 m=46
